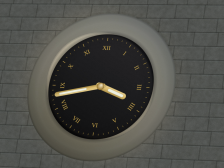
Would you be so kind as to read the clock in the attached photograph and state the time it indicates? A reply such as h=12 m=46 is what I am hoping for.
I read h=3 m=43
